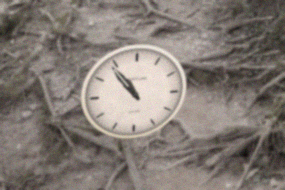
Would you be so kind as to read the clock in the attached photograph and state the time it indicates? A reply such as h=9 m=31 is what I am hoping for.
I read h=10 m=54
